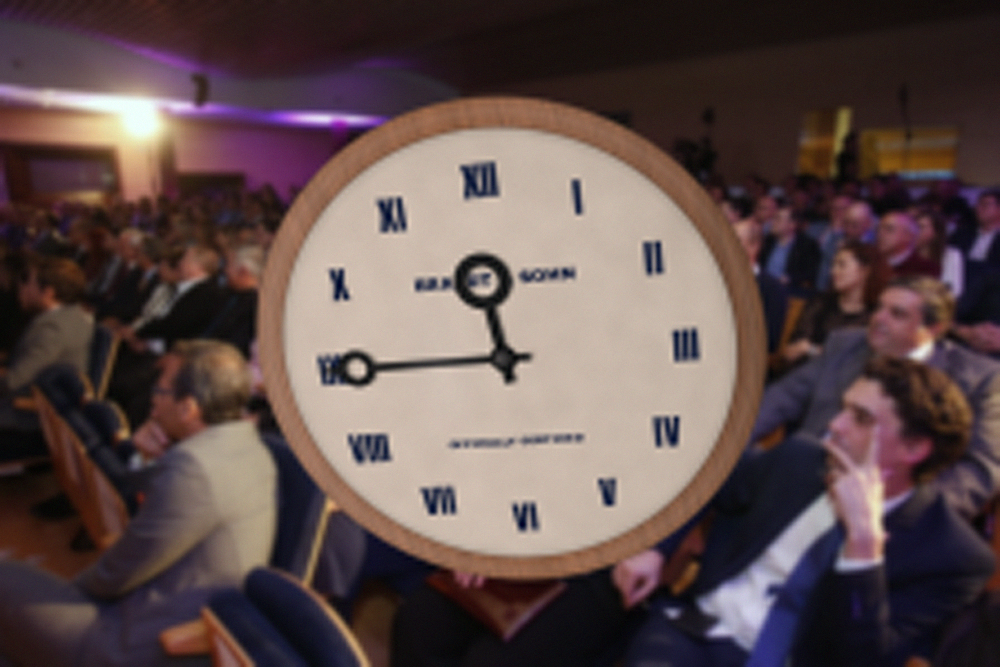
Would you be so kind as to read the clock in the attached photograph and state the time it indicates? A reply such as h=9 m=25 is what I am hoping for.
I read h=11 m=45
